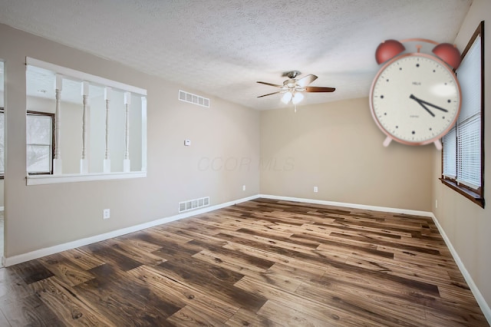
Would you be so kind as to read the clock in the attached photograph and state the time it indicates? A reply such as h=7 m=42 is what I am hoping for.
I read h=4 m=18
